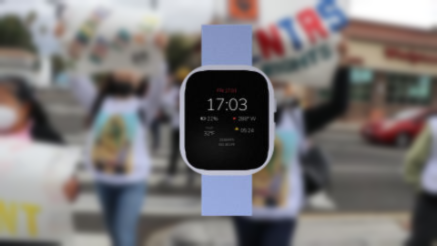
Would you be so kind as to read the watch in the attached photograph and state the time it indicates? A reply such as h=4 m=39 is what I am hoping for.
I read h=17 m=3
